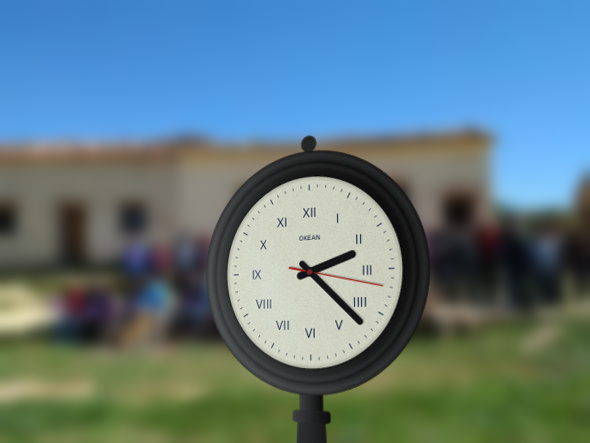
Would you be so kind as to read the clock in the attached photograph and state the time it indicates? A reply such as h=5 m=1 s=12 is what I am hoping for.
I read h=2 m=22 s=17
